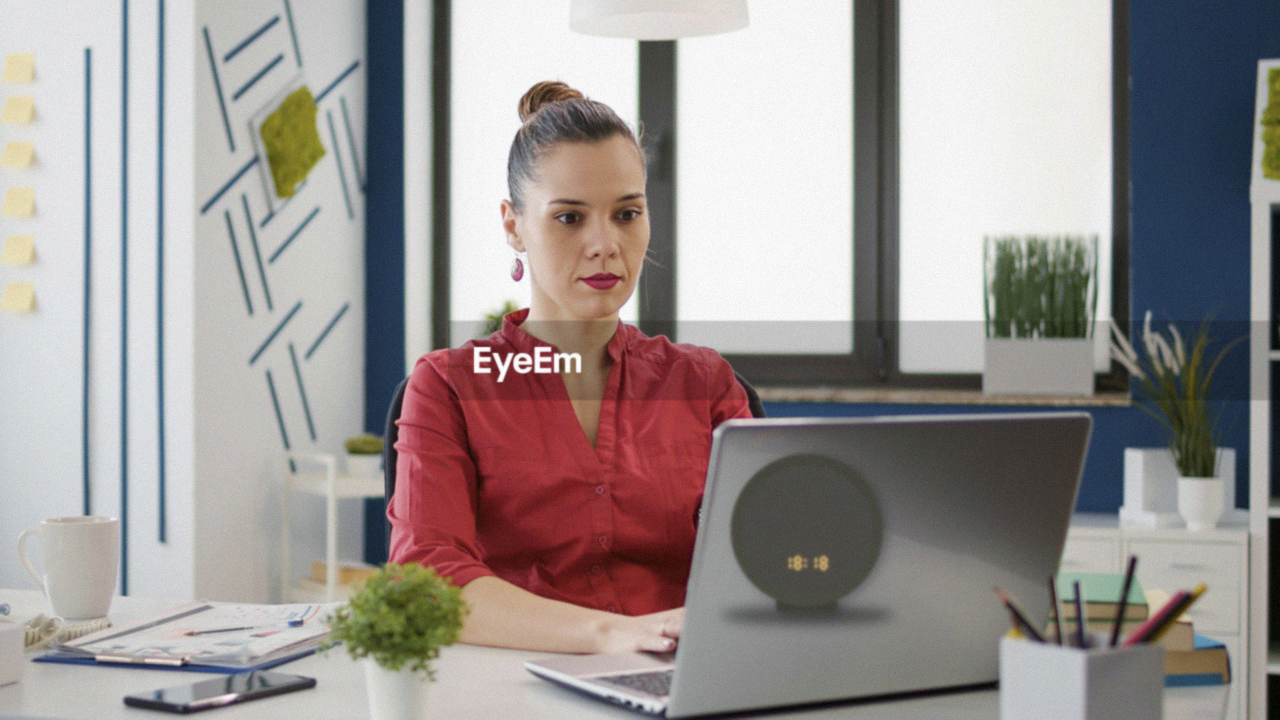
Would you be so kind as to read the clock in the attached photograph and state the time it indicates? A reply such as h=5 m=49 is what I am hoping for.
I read h=18 m=18
